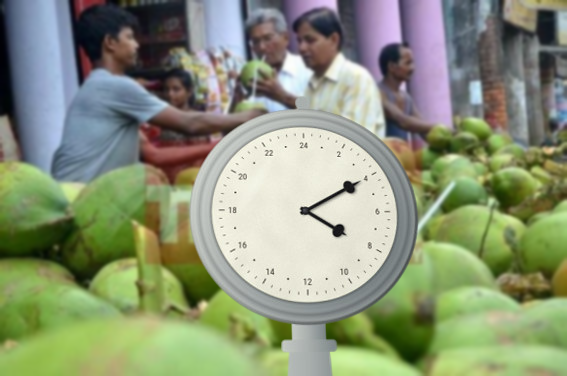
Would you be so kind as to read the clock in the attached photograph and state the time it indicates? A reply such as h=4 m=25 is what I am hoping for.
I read h=8 m=10
